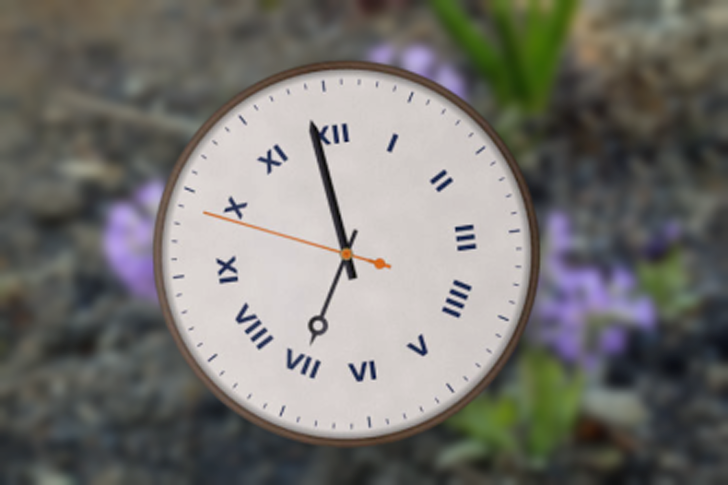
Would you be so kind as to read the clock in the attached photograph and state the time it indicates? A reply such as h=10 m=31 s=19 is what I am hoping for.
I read h=6 m=58 s=49
